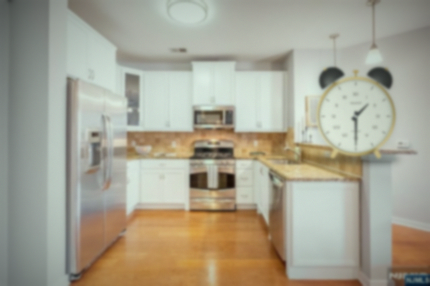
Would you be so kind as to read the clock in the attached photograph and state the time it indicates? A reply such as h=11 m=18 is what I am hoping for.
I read h=1 m=30
